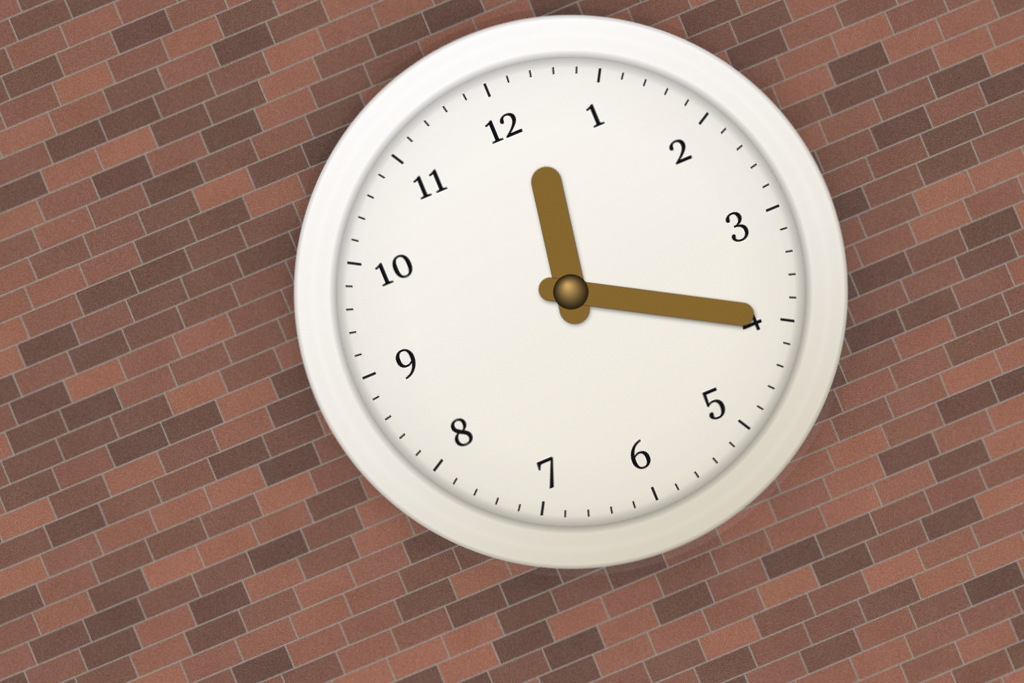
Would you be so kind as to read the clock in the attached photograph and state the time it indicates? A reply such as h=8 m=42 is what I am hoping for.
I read h=12 m=20
